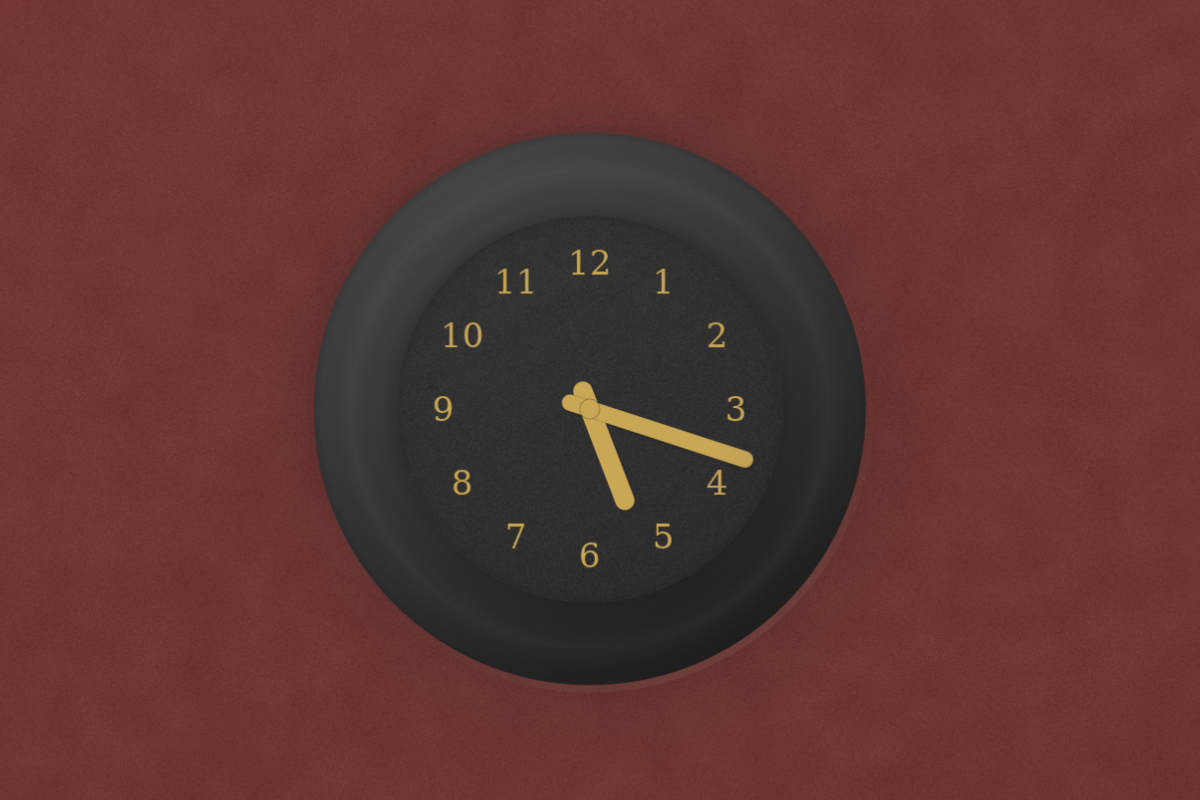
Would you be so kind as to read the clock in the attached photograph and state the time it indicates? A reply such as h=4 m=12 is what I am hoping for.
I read h=5 m=18
